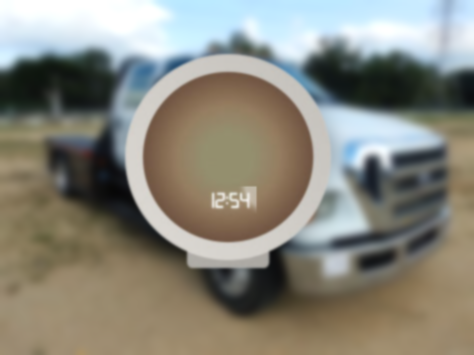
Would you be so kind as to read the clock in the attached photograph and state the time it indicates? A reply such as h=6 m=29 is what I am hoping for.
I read h=12 m=54
